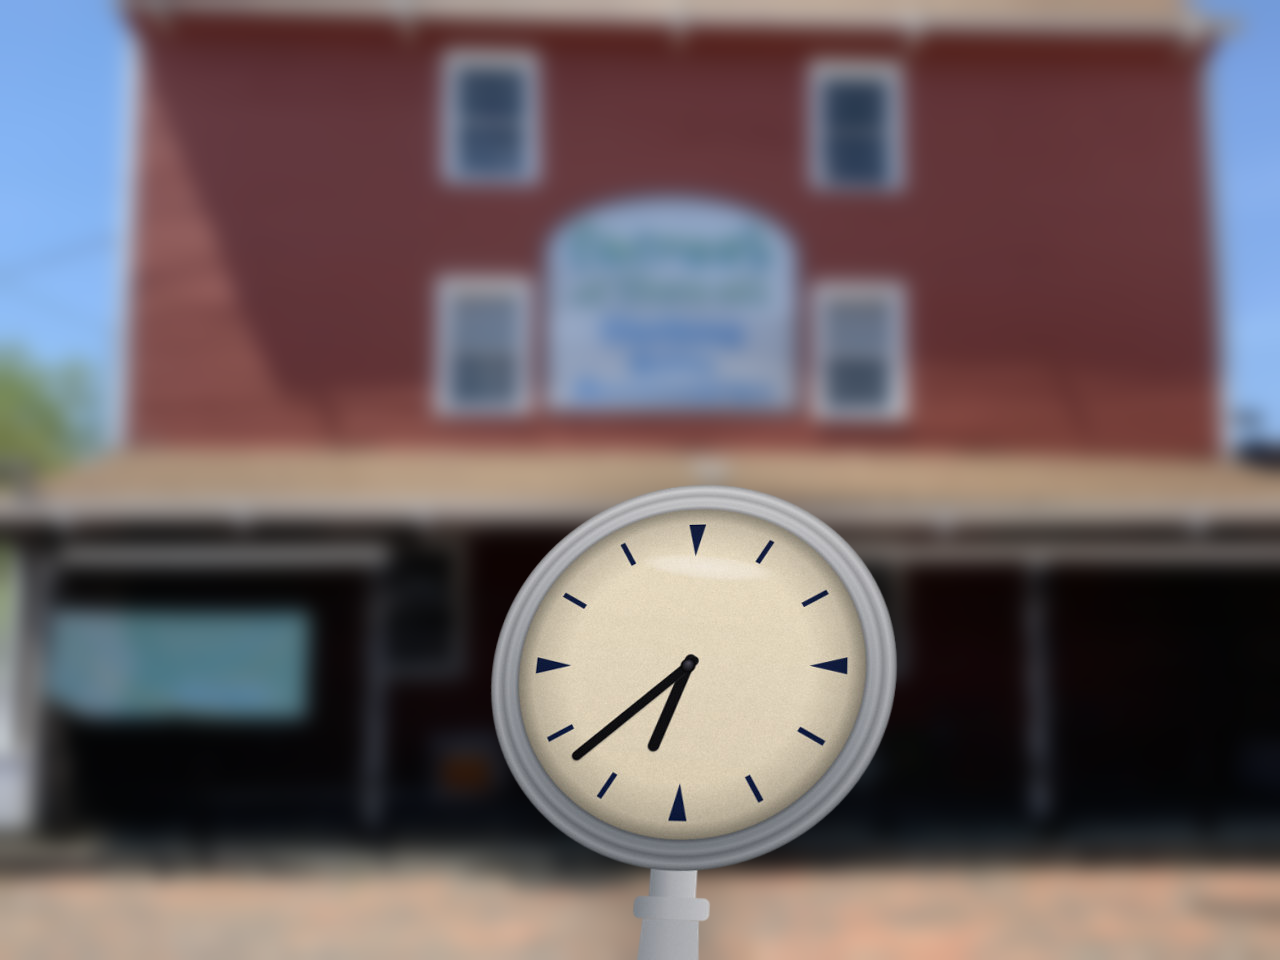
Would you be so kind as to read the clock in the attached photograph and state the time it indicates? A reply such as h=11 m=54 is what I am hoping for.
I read h=6 m=38
